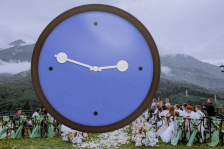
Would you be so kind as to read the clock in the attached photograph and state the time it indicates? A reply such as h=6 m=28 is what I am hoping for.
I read h=2 m=48
